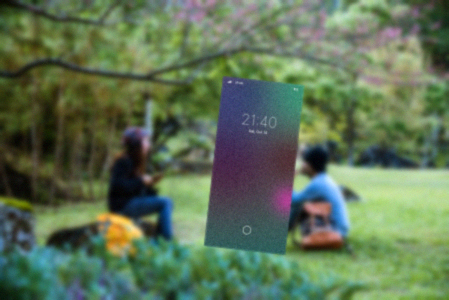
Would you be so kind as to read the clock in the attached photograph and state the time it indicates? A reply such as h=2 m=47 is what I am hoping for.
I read h=21 m=40
